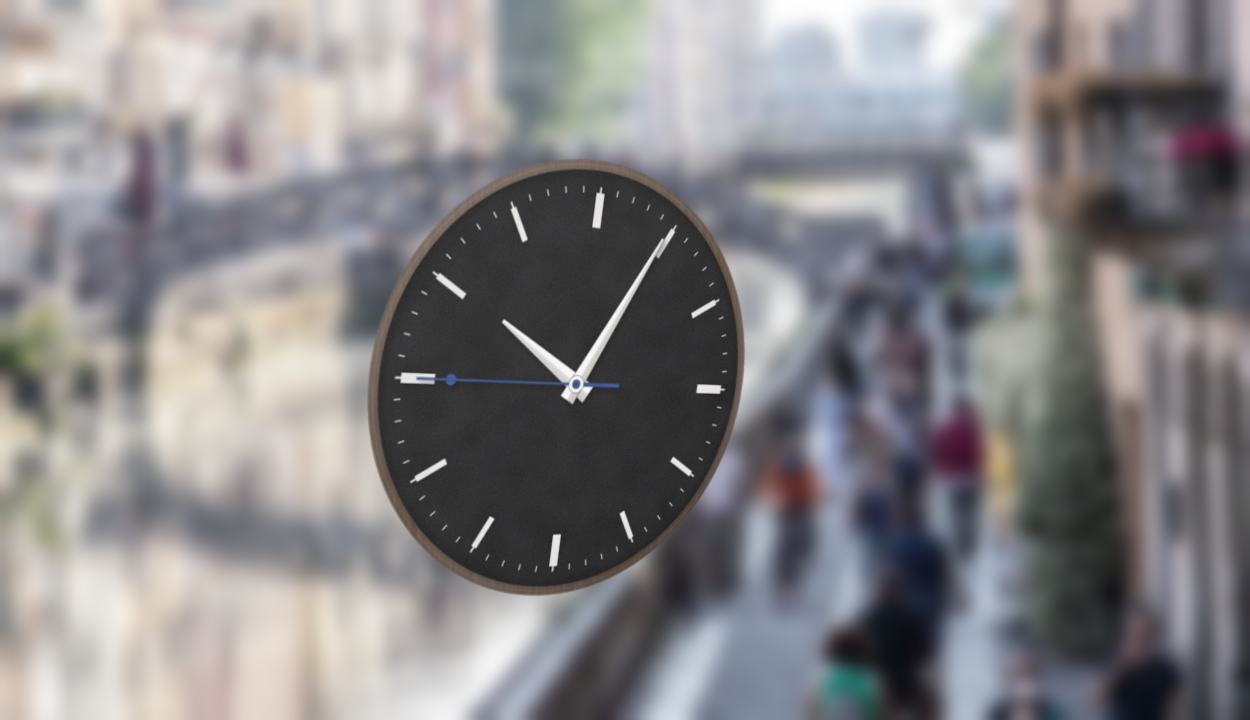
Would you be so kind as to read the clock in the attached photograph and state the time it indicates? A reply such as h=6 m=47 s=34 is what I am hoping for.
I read h=10 m=4 s=45
